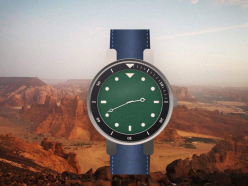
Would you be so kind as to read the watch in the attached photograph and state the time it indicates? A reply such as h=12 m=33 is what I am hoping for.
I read h=2 m=41
